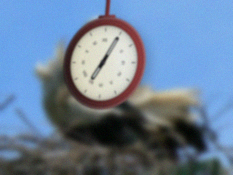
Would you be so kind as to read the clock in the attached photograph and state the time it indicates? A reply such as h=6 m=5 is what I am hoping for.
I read h=7 m=5
